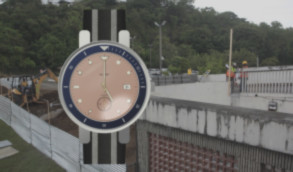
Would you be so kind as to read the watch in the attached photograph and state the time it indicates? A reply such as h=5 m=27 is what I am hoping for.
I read h=5 m=0
